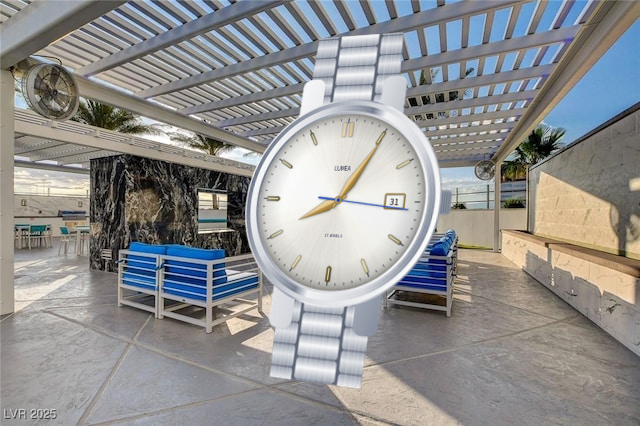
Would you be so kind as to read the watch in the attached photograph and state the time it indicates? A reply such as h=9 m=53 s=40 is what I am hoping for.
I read h=8 m=5 s=16
